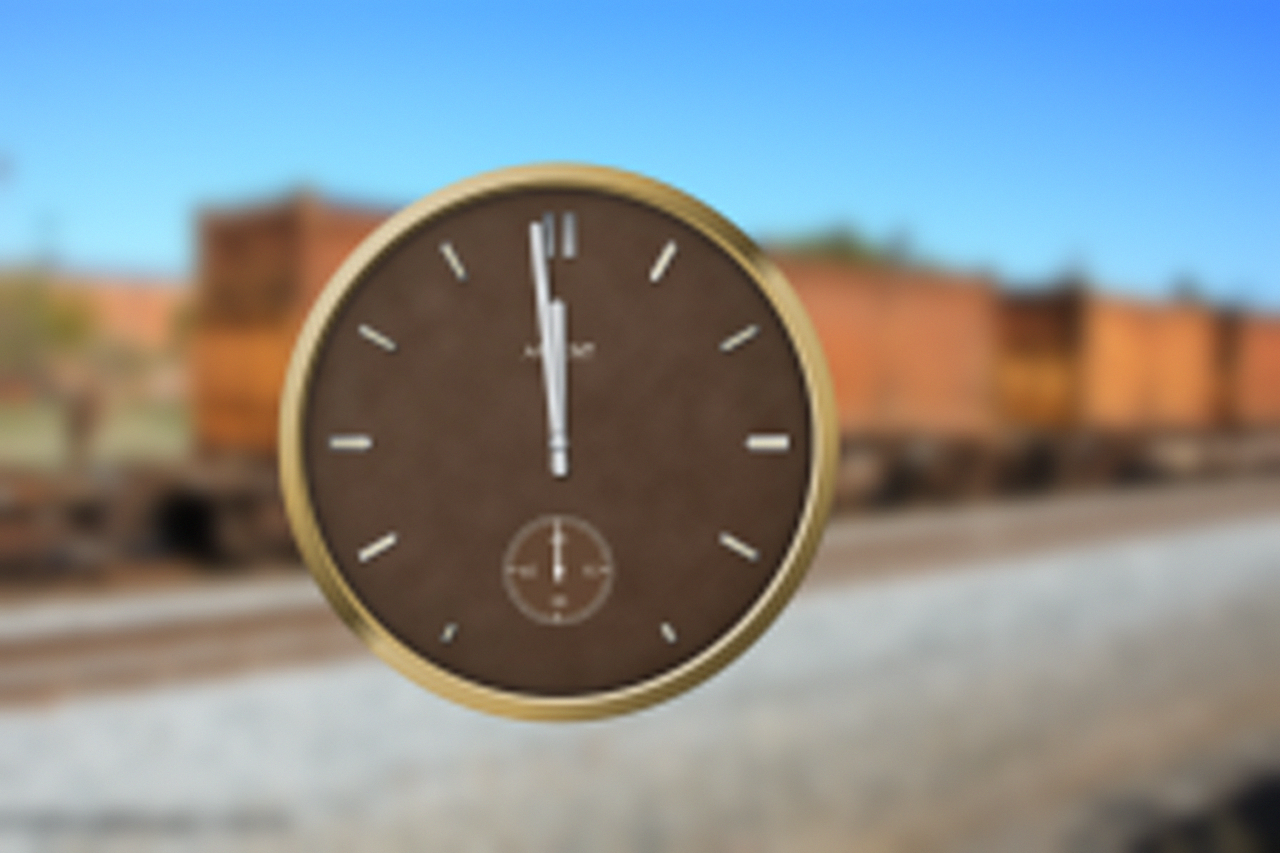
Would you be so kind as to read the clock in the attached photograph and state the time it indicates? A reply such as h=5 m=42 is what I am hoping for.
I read h=11 m=59
